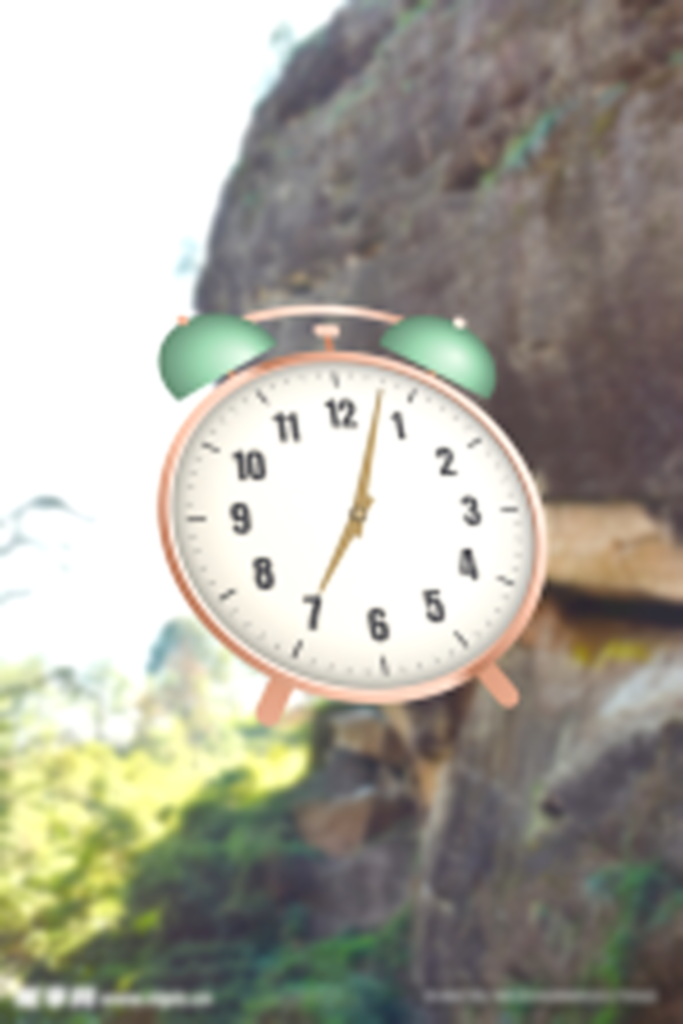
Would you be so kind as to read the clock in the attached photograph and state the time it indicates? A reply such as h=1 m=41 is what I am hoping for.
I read h=7 m=3
